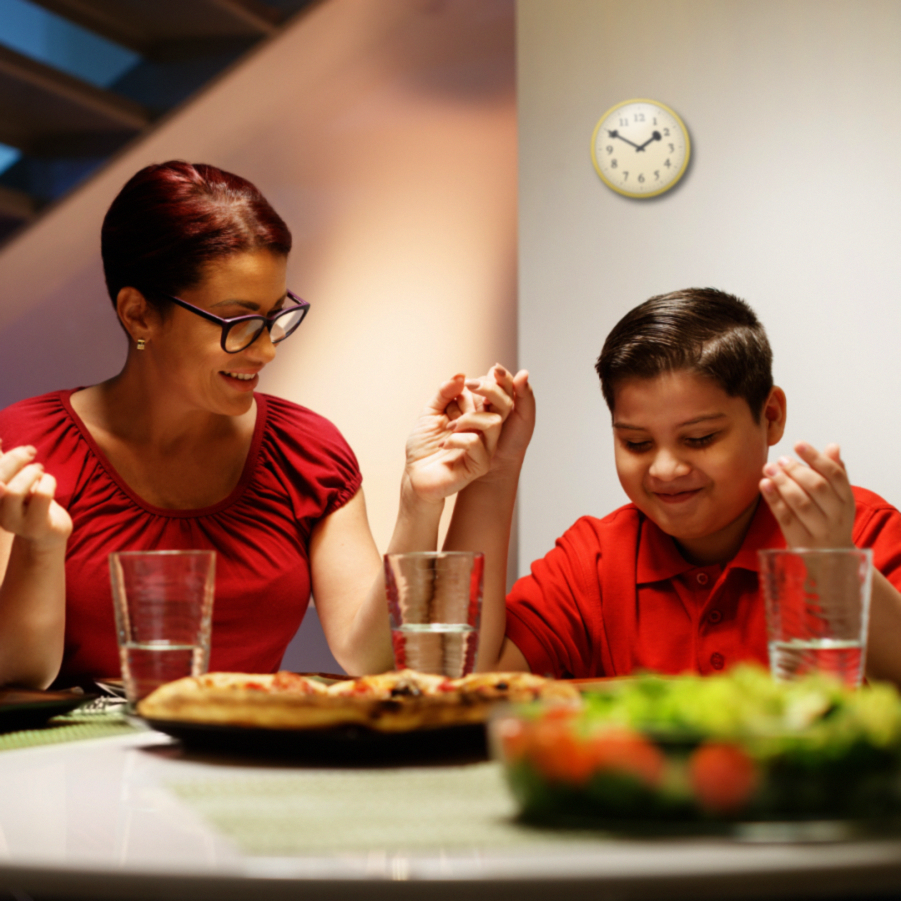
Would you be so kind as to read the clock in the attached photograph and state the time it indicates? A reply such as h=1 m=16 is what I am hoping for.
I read h=1 m=50
